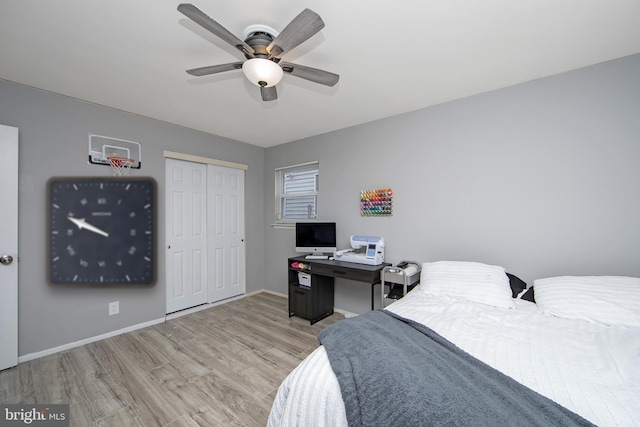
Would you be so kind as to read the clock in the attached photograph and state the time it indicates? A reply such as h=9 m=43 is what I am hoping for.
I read h=9 m=49
